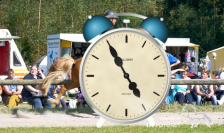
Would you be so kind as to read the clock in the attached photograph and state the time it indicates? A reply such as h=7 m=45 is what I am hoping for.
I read h=4 m=55
